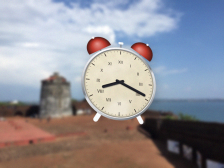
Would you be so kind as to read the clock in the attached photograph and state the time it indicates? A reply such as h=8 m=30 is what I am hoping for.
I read h=8 m=19
